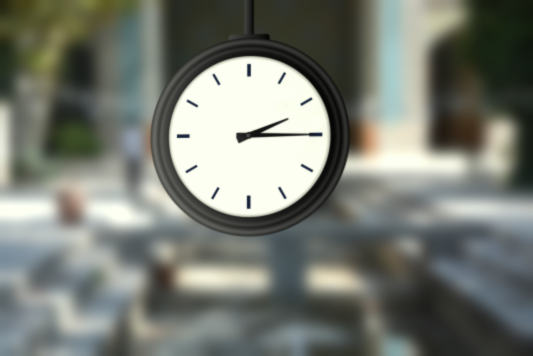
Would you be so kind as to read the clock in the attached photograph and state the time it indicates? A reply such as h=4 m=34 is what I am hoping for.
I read h=2 m=15
